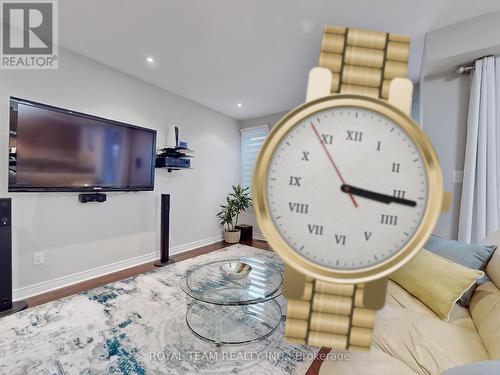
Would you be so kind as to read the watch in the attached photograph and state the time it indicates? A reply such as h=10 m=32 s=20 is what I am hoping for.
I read h=3 m=15 s=54
